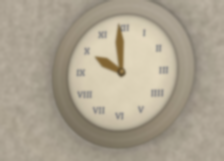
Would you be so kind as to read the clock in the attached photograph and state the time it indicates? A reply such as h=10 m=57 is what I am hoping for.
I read h=9 m=59
